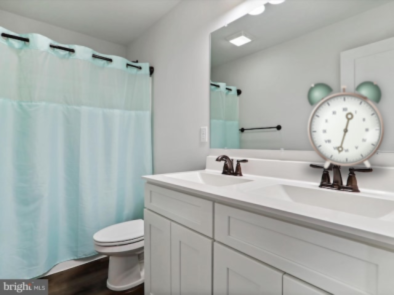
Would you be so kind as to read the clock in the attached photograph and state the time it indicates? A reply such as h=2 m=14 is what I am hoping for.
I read h=12 m=33
